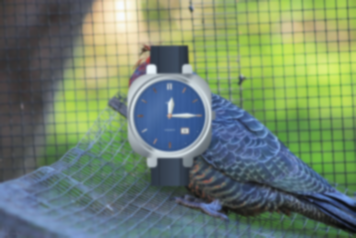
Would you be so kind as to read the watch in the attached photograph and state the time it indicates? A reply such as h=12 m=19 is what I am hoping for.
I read h=12 m=15
